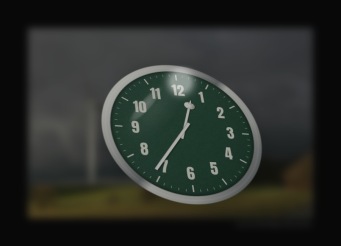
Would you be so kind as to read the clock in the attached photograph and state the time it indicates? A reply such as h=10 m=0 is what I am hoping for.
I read h=12 m=36
